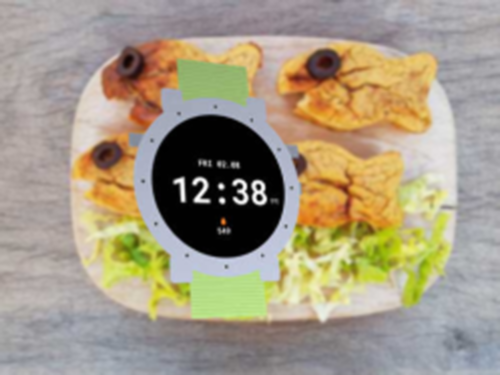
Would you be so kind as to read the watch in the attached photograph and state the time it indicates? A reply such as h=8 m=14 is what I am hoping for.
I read h=12 m=38
